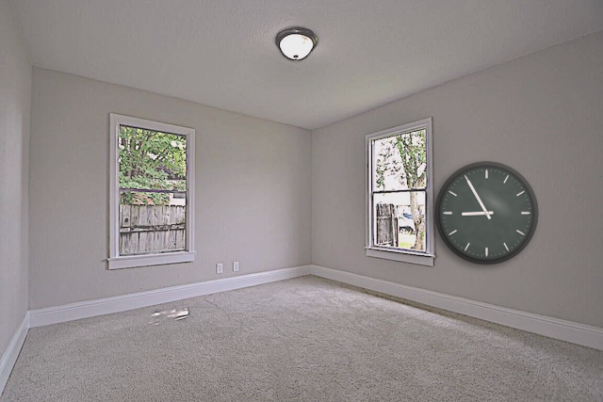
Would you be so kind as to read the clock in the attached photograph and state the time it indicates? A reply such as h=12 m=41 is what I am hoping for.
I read h=8 m=55
